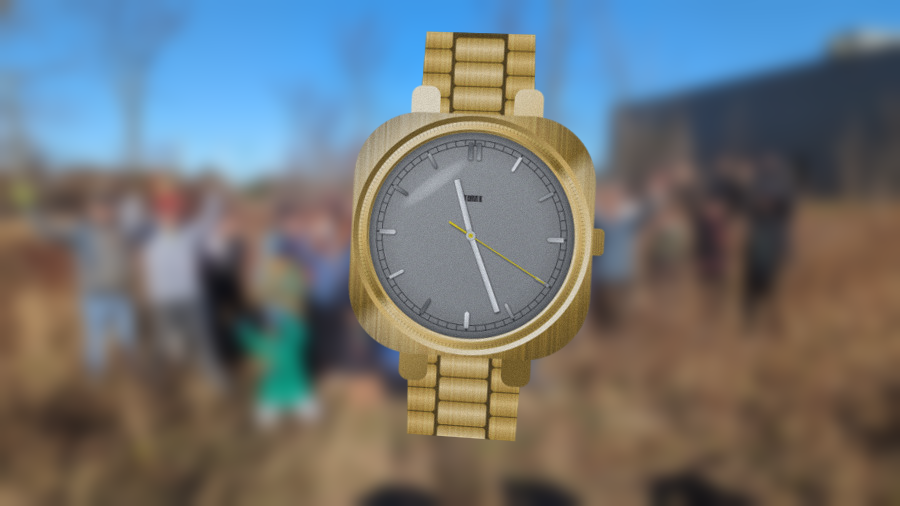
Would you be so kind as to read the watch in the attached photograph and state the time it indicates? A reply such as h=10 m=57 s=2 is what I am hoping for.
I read h=11 m=26 s=20
